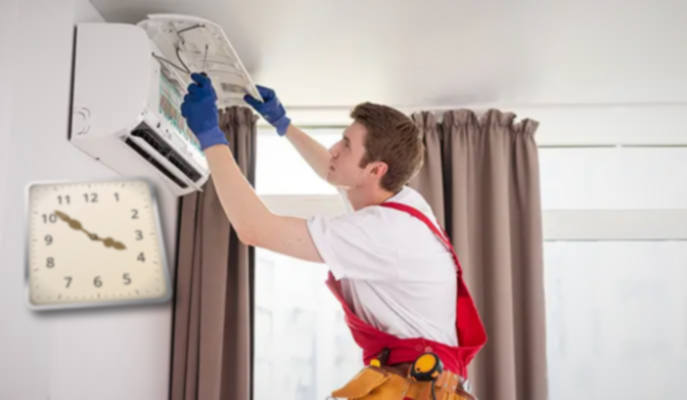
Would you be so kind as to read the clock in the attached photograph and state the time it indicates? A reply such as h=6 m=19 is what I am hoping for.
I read h=3 m=52
